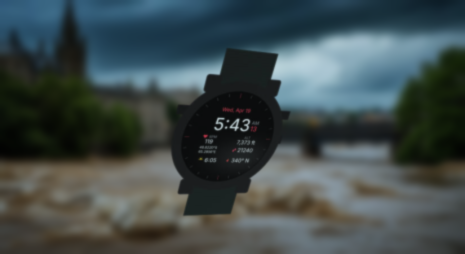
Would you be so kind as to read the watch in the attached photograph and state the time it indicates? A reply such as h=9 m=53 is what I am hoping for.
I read h=5 m=43
